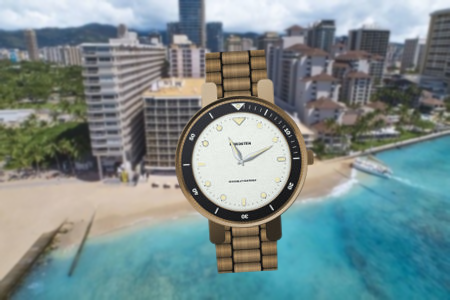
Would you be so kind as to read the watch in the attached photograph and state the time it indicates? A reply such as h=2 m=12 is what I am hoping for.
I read h=11 m=11
